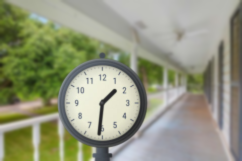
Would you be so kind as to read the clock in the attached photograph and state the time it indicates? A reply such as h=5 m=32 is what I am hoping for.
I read h=1 m=31
